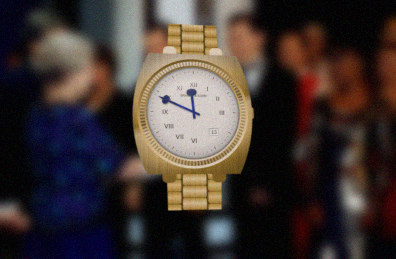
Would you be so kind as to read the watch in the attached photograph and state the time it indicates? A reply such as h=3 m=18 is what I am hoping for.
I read h=11 m=49
